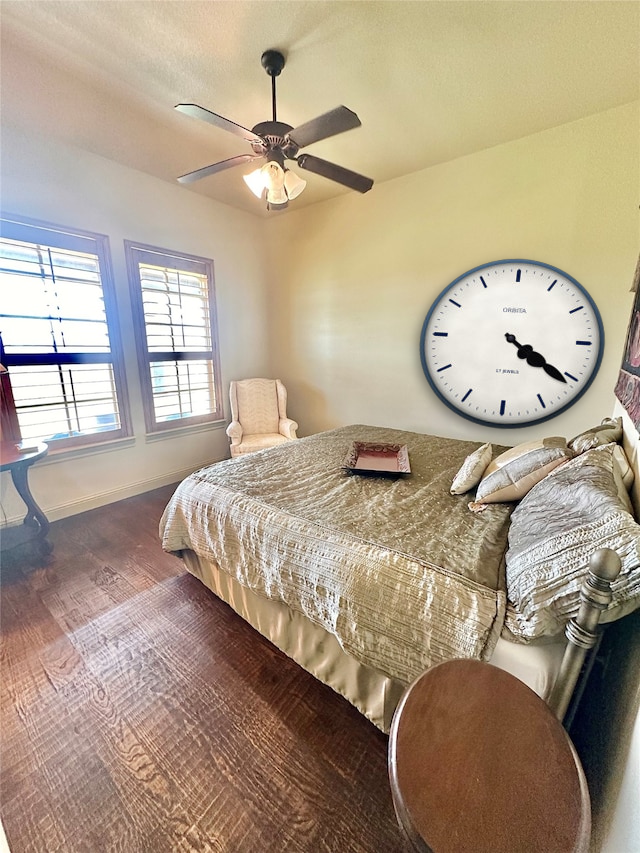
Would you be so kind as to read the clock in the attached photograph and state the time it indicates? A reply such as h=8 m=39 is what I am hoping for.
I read h=4 m=21
